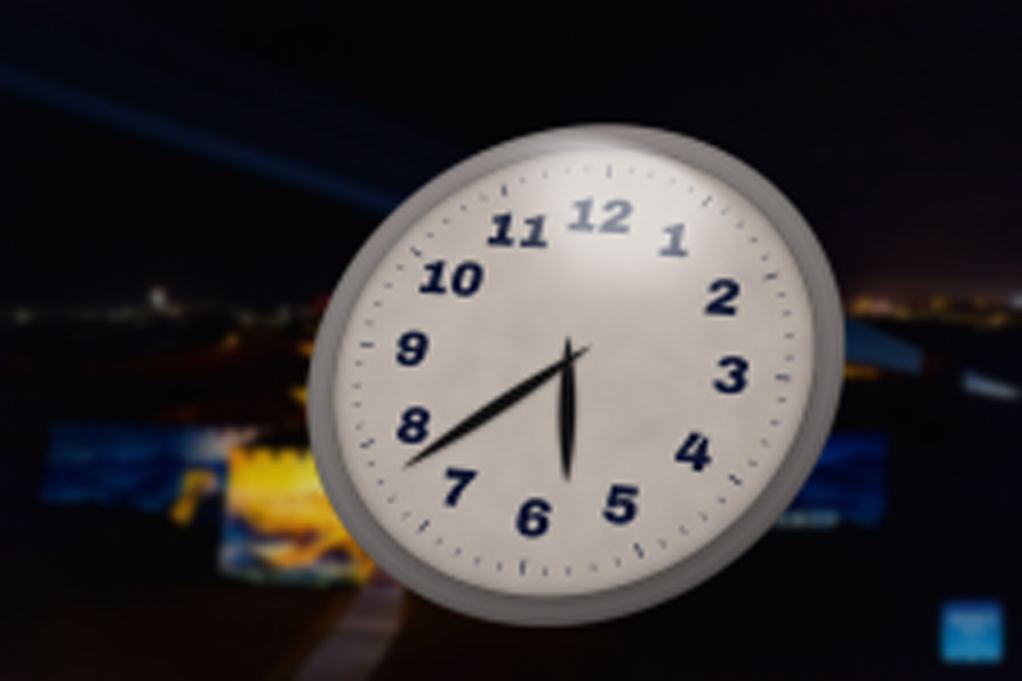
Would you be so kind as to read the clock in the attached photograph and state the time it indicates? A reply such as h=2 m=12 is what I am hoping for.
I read h=5 m=38
